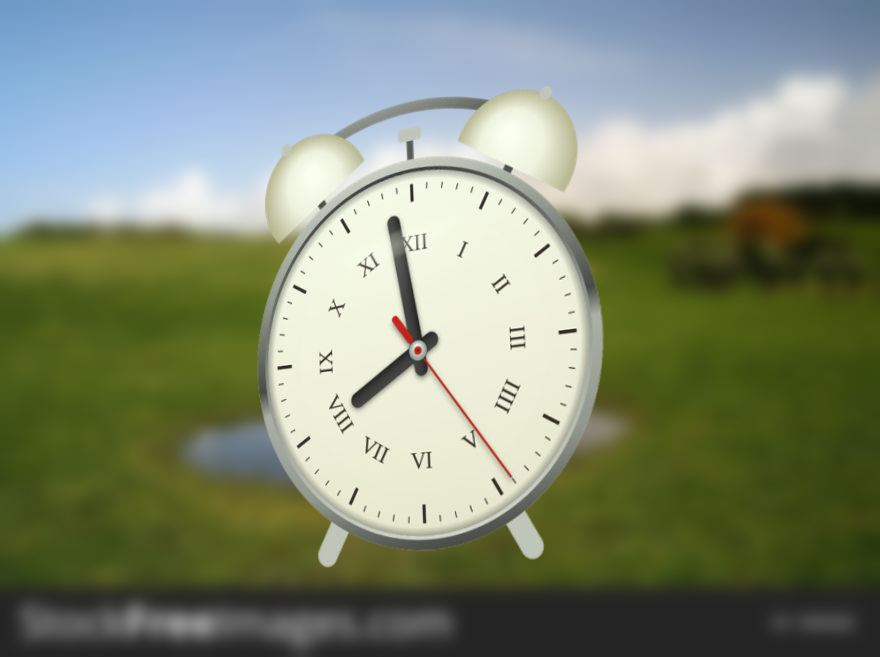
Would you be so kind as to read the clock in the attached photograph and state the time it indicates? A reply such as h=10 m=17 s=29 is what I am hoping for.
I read h=7 m=58 s=24
